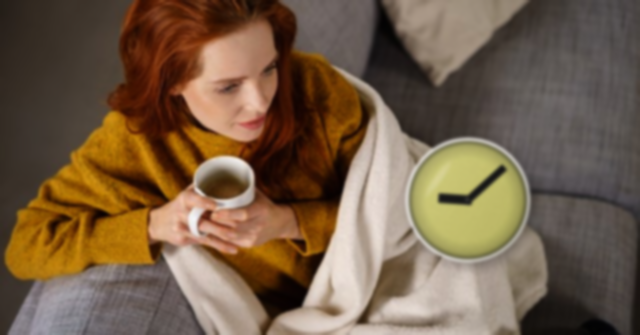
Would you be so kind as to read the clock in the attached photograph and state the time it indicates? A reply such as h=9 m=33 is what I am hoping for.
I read h=9 m=8
